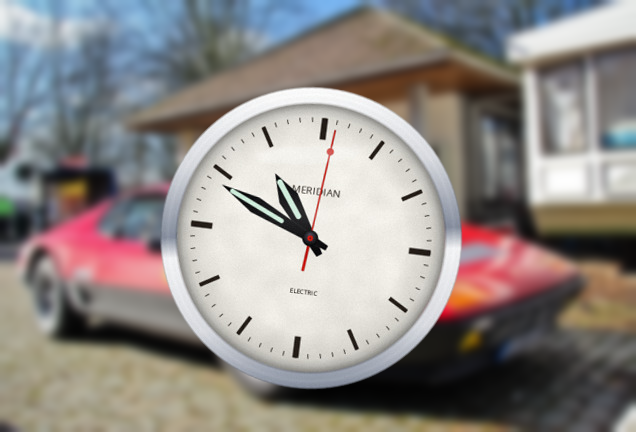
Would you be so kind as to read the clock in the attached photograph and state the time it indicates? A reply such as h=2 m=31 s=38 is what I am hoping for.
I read h=10 m=49 s=1
